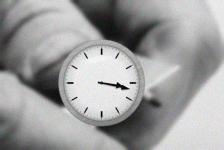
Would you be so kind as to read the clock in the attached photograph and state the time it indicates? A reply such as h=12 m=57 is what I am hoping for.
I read h=3 m=17
